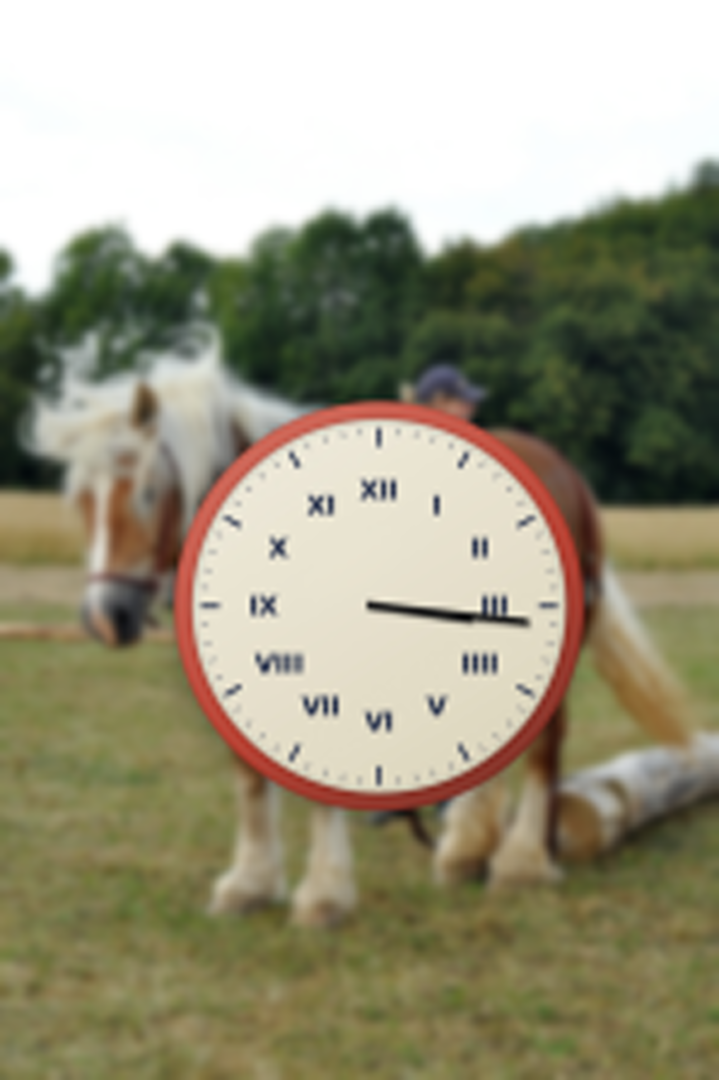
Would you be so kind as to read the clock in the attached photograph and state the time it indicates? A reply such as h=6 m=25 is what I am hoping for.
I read h=3 m=16
